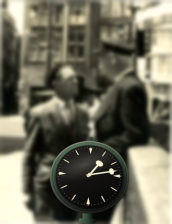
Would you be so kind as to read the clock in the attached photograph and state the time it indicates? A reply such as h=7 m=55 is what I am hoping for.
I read h=1 m=13
